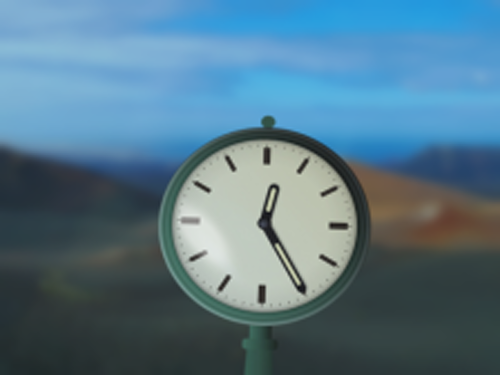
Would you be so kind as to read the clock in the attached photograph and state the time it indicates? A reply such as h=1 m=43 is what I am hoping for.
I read h=12 m=25
